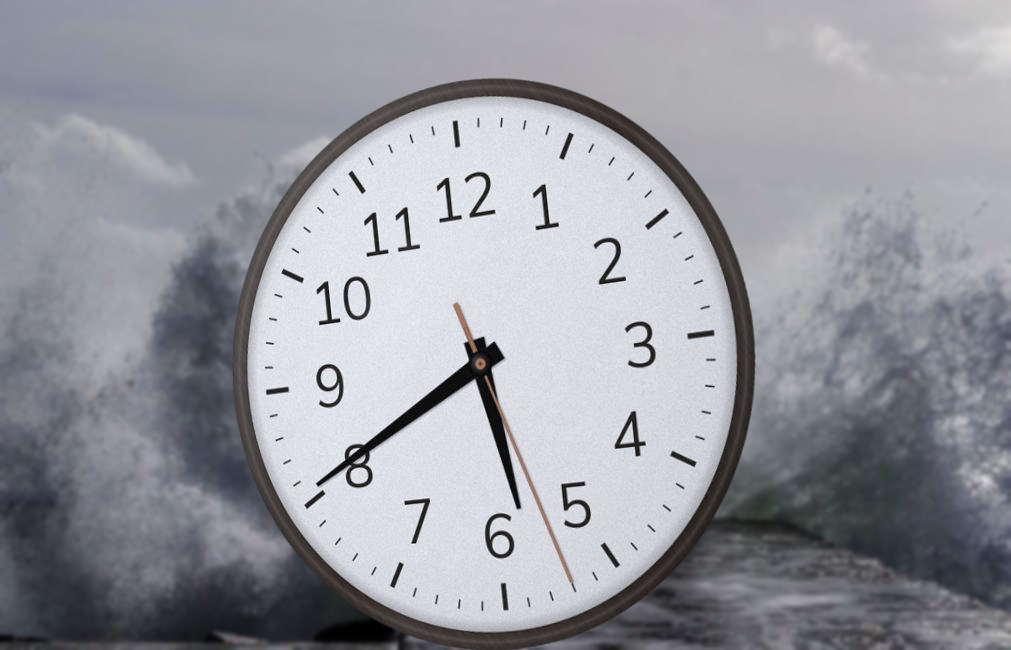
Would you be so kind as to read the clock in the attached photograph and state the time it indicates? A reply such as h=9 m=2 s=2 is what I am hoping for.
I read h=5 m=40 s=27
